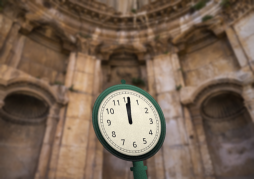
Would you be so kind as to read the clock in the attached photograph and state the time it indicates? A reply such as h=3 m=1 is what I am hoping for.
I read h=12 m=1
